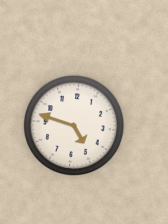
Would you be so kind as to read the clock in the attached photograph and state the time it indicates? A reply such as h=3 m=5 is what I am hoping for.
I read h=4 m=47
